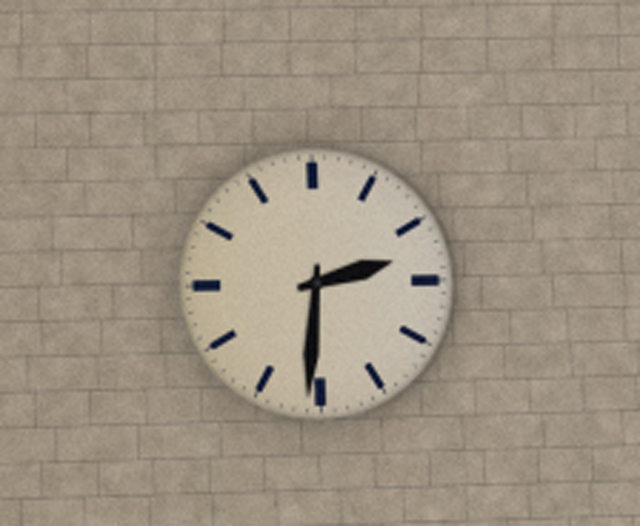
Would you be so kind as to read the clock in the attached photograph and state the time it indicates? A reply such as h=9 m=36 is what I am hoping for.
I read h=2 m=31
